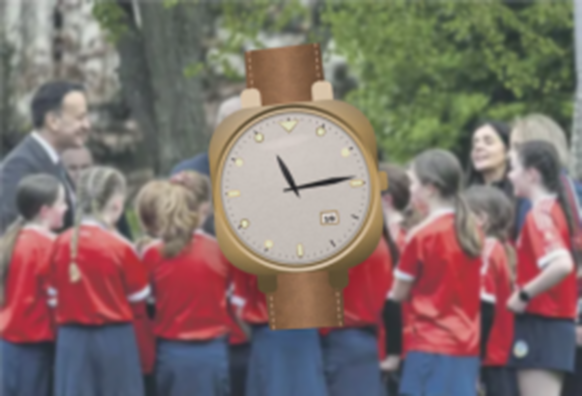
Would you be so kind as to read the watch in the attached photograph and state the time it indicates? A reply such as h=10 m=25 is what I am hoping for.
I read h=11 m=14
